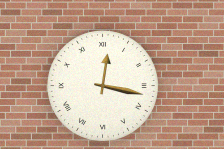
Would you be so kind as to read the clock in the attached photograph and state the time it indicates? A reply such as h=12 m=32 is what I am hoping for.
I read h=12 m=17
